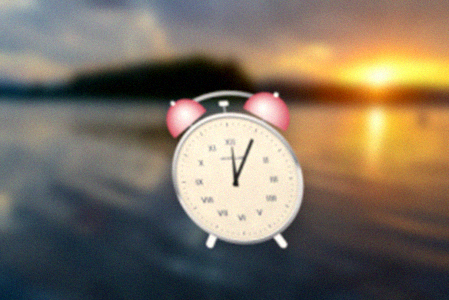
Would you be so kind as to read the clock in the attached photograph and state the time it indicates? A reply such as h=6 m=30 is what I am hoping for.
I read h=12 m=5
